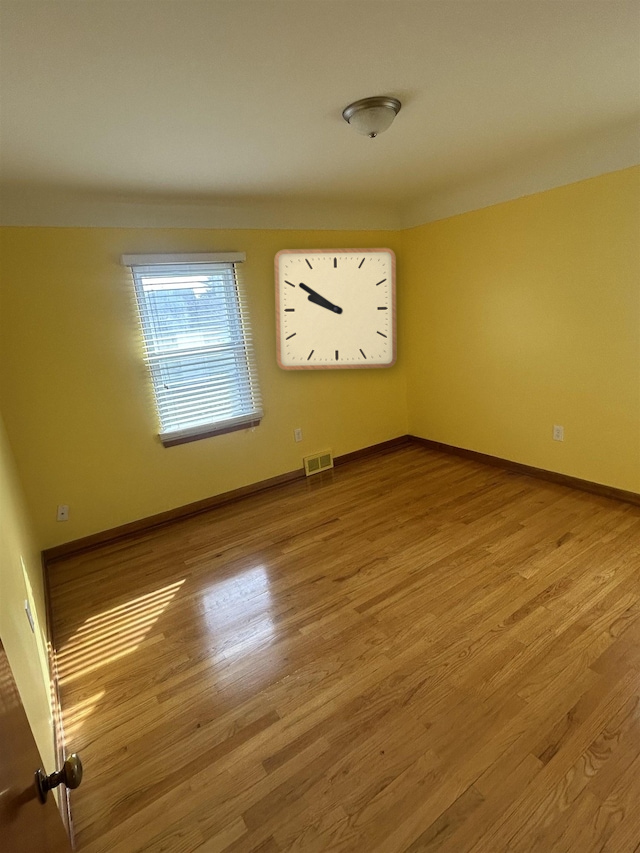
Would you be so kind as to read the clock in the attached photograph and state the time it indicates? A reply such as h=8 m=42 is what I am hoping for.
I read h=9 m=51
